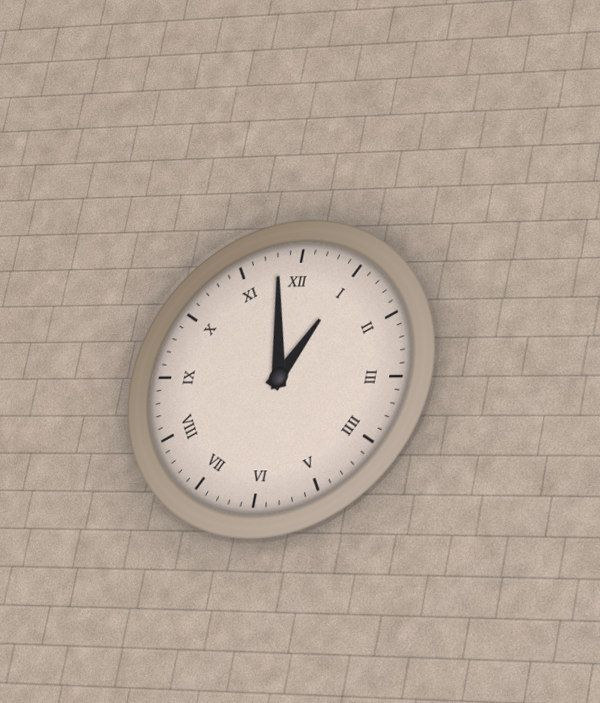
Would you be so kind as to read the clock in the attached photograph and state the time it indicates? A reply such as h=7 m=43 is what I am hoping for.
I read h=12 m=58
